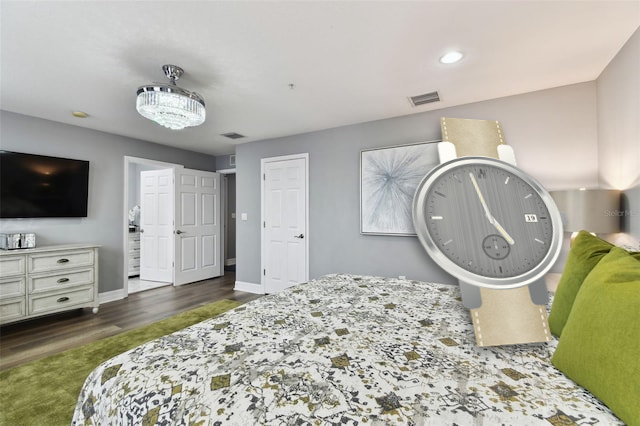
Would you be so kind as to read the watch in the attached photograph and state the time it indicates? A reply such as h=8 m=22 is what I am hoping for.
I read h=4 m=58
